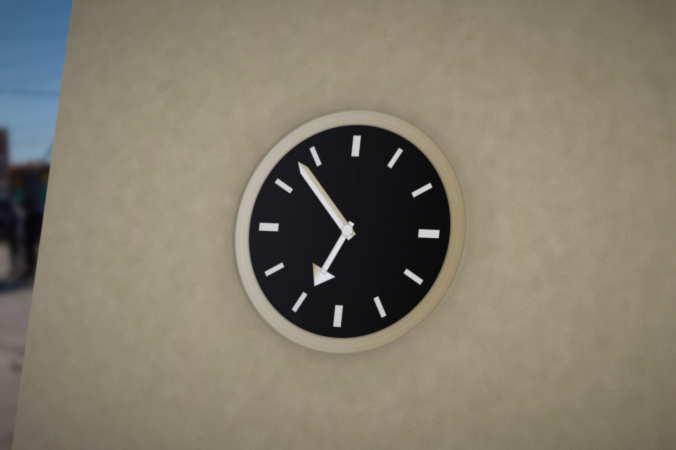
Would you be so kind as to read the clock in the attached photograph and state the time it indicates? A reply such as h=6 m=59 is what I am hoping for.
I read h=6 m=53
